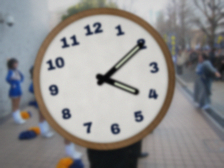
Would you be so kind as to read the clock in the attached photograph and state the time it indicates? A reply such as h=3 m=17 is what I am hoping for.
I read h=4 m=10
